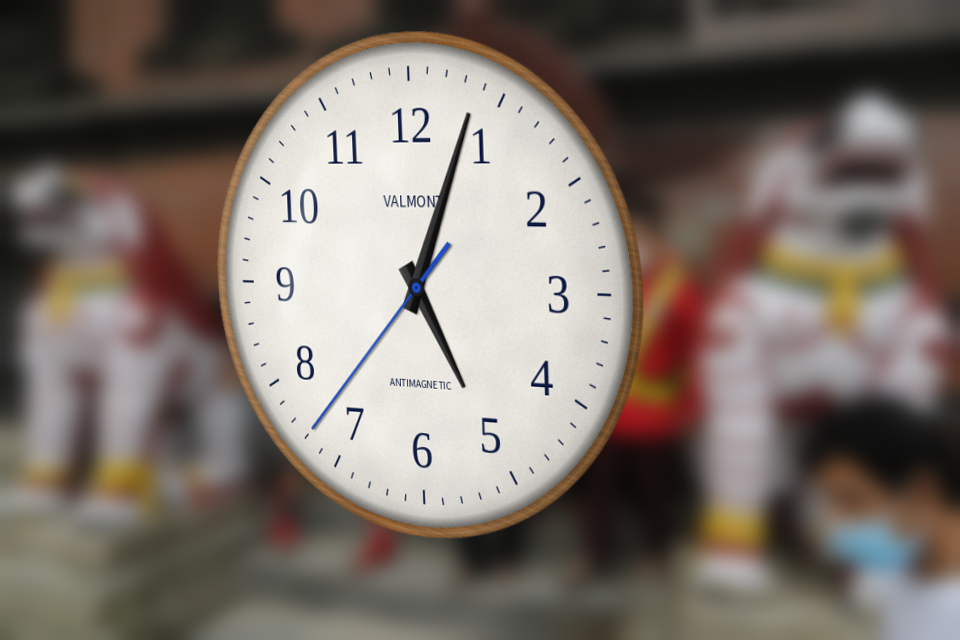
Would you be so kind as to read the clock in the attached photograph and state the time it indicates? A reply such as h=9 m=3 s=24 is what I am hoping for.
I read h=5 m=3 s=37
